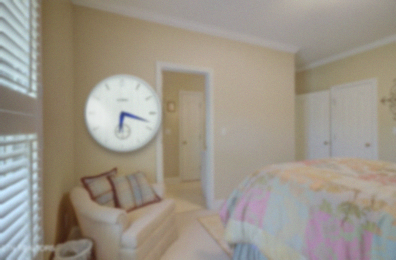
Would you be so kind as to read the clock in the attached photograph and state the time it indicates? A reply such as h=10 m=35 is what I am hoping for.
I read h=6 m=18
